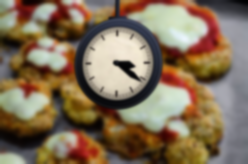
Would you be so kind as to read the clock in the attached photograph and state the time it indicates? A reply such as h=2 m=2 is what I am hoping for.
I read h=3 m=21
